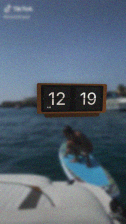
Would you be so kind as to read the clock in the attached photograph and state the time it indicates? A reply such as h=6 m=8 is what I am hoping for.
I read h=12 m=19
